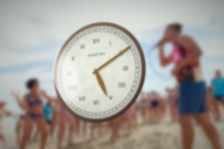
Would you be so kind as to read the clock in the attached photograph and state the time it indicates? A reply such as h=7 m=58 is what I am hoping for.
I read h=5 m=10
